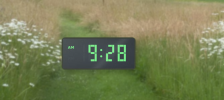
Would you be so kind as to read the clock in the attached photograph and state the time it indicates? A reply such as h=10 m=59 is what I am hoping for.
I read h=9 m=28
